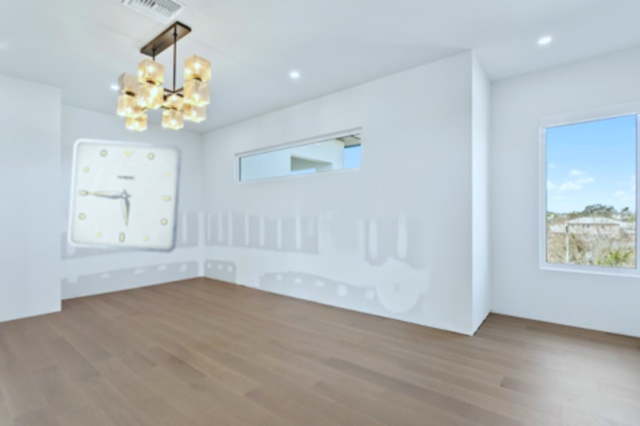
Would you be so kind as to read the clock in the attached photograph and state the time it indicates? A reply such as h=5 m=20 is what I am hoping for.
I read h=5 m=45
